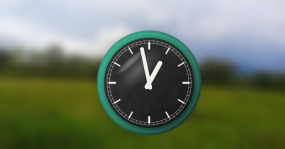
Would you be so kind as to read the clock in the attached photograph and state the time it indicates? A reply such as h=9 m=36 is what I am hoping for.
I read h=12 m=58
